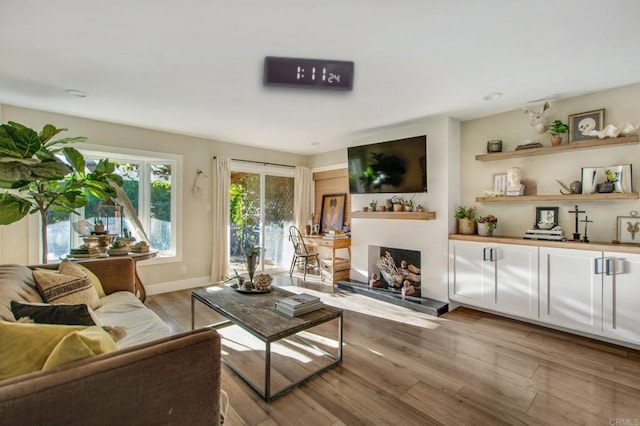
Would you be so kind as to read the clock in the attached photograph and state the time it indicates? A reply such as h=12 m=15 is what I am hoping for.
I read h=1 m=11
